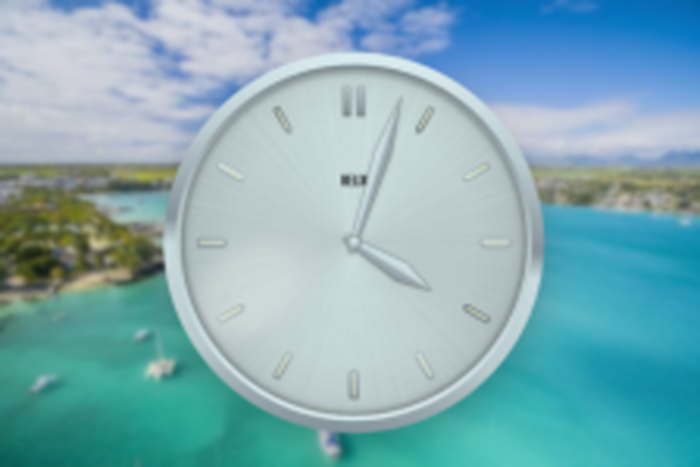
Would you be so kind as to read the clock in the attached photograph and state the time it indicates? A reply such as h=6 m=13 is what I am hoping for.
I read h=4 m=3
